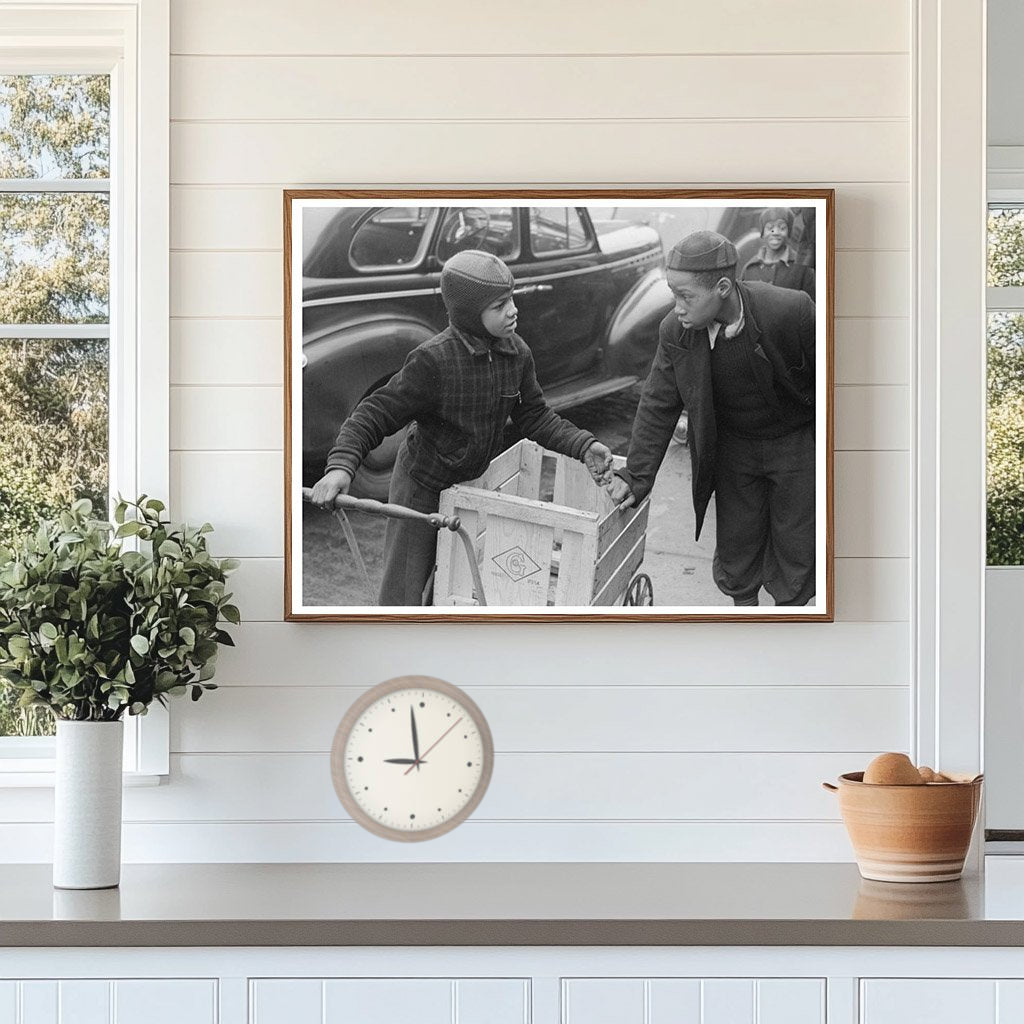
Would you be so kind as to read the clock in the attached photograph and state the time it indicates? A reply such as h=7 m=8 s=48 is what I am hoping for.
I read h=8 m=58 s=7
